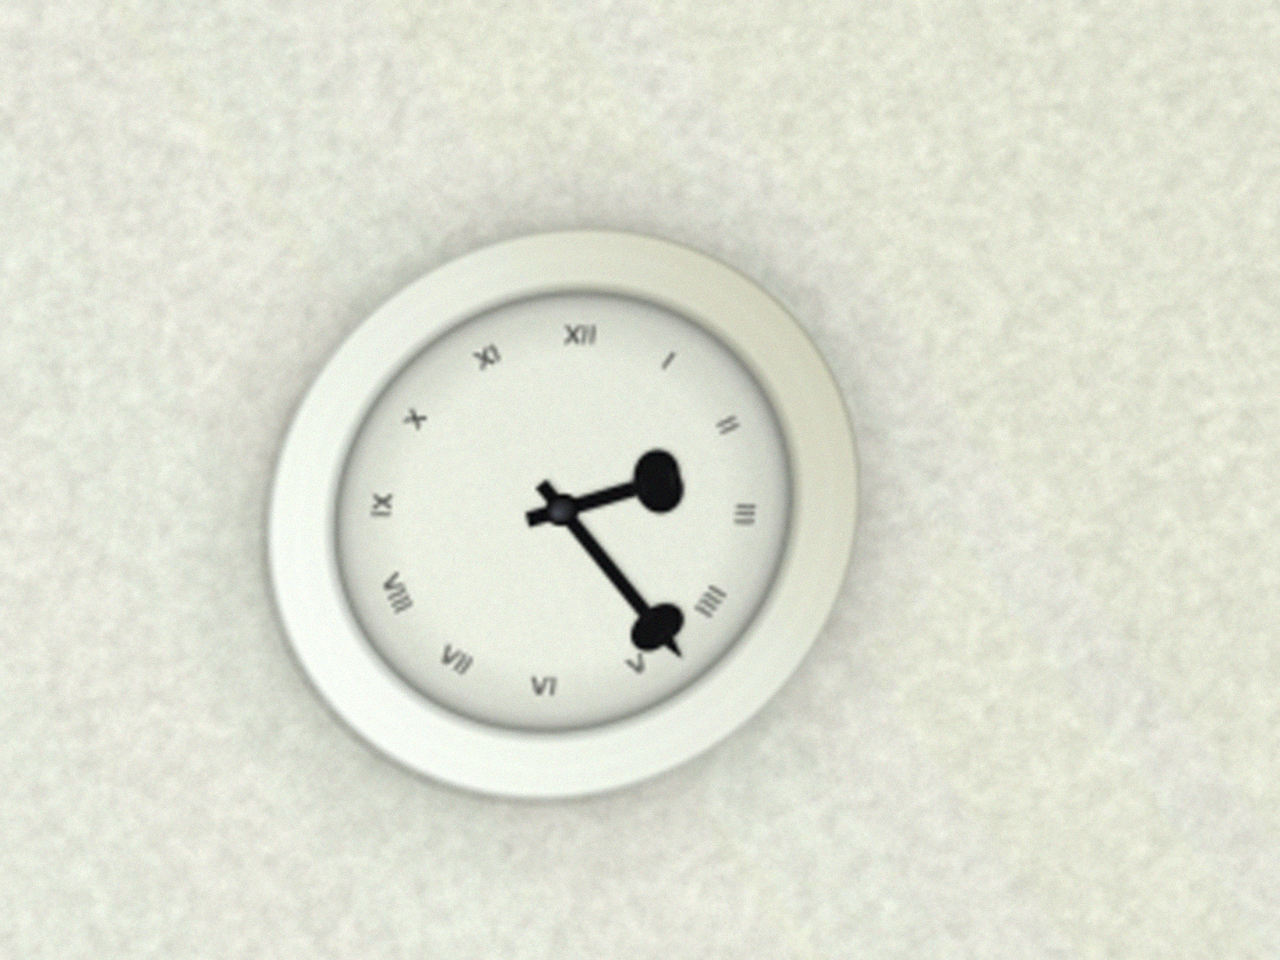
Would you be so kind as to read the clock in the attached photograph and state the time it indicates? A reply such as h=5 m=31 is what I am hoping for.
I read h=2 m=23
